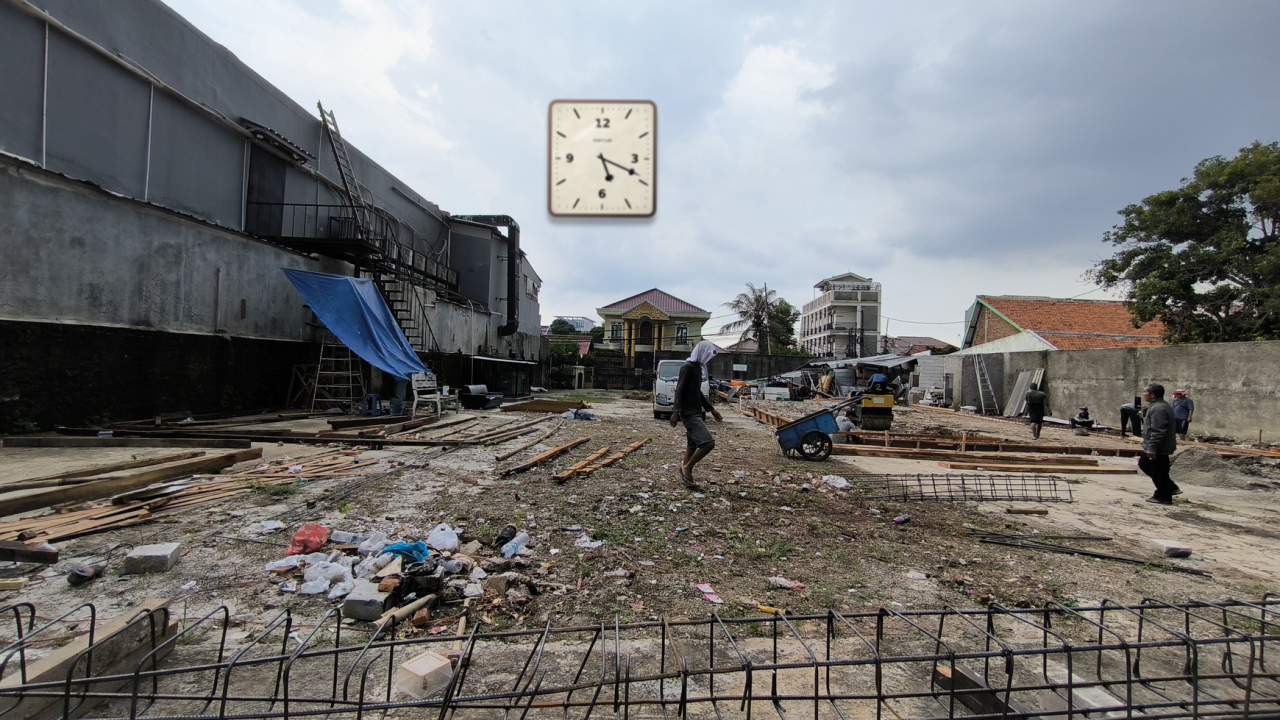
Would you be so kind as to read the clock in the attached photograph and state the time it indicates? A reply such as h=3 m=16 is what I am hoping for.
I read h=5 m=19
